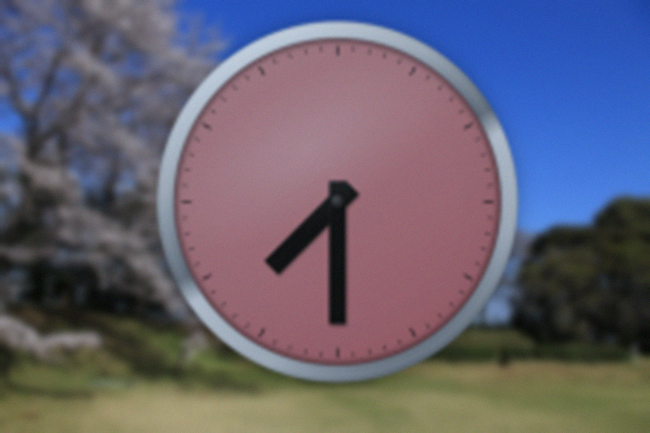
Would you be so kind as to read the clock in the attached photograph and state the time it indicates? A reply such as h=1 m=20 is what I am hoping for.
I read h=7 m=30
